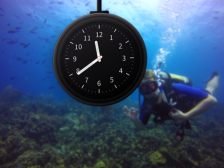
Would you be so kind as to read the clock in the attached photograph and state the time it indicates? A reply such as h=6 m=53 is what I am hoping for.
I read h=11 m=39
